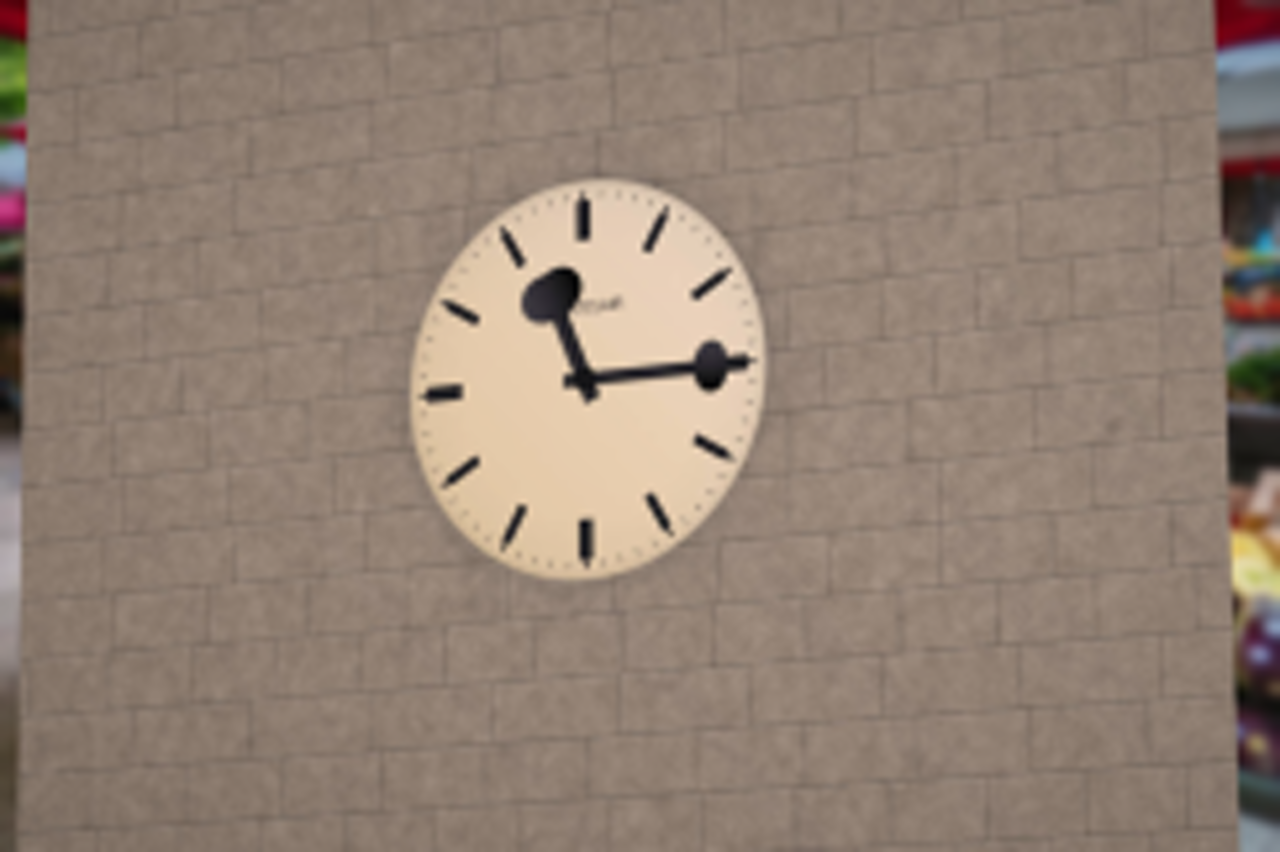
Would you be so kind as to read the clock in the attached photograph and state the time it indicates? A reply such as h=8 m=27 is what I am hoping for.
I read h=11 m=15
